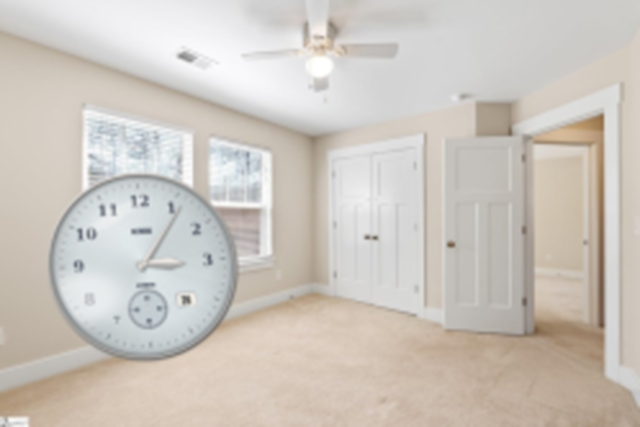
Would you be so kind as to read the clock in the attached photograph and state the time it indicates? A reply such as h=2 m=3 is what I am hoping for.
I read h=3 m=6
